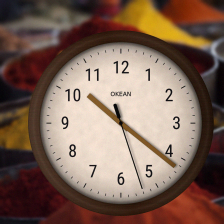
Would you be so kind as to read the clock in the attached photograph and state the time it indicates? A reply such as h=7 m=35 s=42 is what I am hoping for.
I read h=10 m=21 s=27
